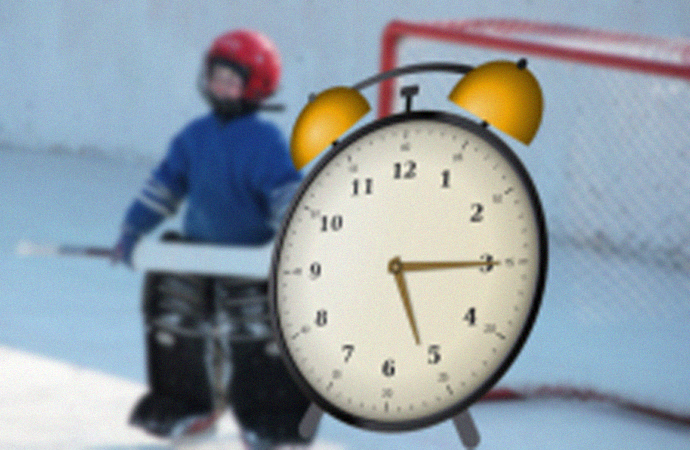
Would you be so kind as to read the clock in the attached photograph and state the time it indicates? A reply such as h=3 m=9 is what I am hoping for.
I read h=5 m=15
